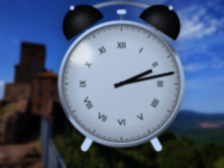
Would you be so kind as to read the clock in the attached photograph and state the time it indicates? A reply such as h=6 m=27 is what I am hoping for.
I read h=2 m=13
